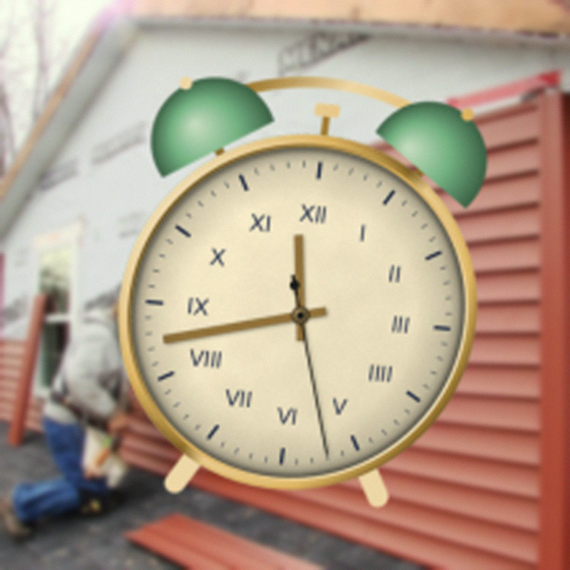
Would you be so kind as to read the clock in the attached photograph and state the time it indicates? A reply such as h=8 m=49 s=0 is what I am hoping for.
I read h=11 m=42 s=27
